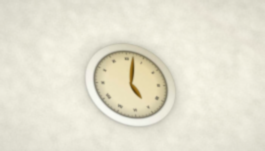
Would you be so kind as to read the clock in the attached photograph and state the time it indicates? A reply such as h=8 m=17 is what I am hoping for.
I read h=5 m=2
